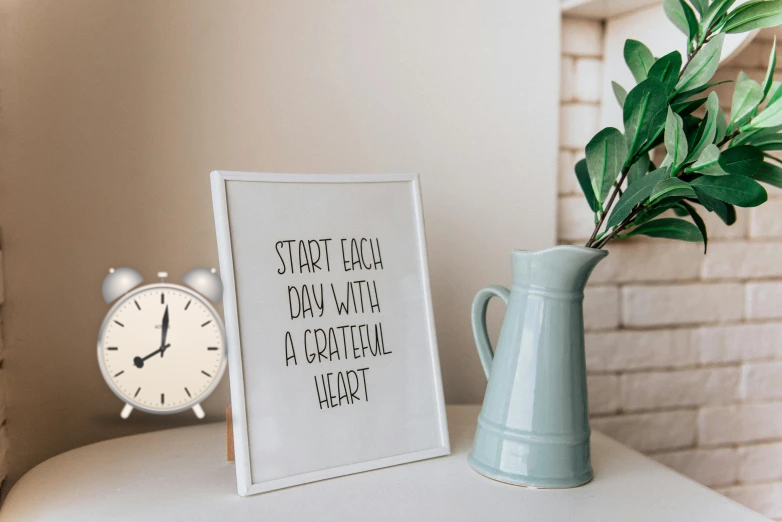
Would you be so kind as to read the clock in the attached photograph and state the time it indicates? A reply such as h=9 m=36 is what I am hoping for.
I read h=8 m=1
